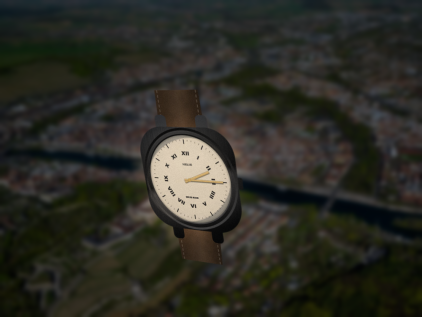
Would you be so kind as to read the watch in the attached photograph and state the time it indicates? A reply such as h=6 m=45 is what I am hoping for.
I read h=2 m=15
